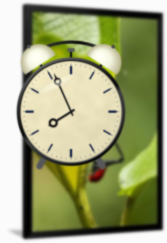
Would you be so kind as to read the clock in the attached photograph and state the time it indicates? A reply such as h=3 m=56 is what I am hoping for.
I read h=7 m=56
